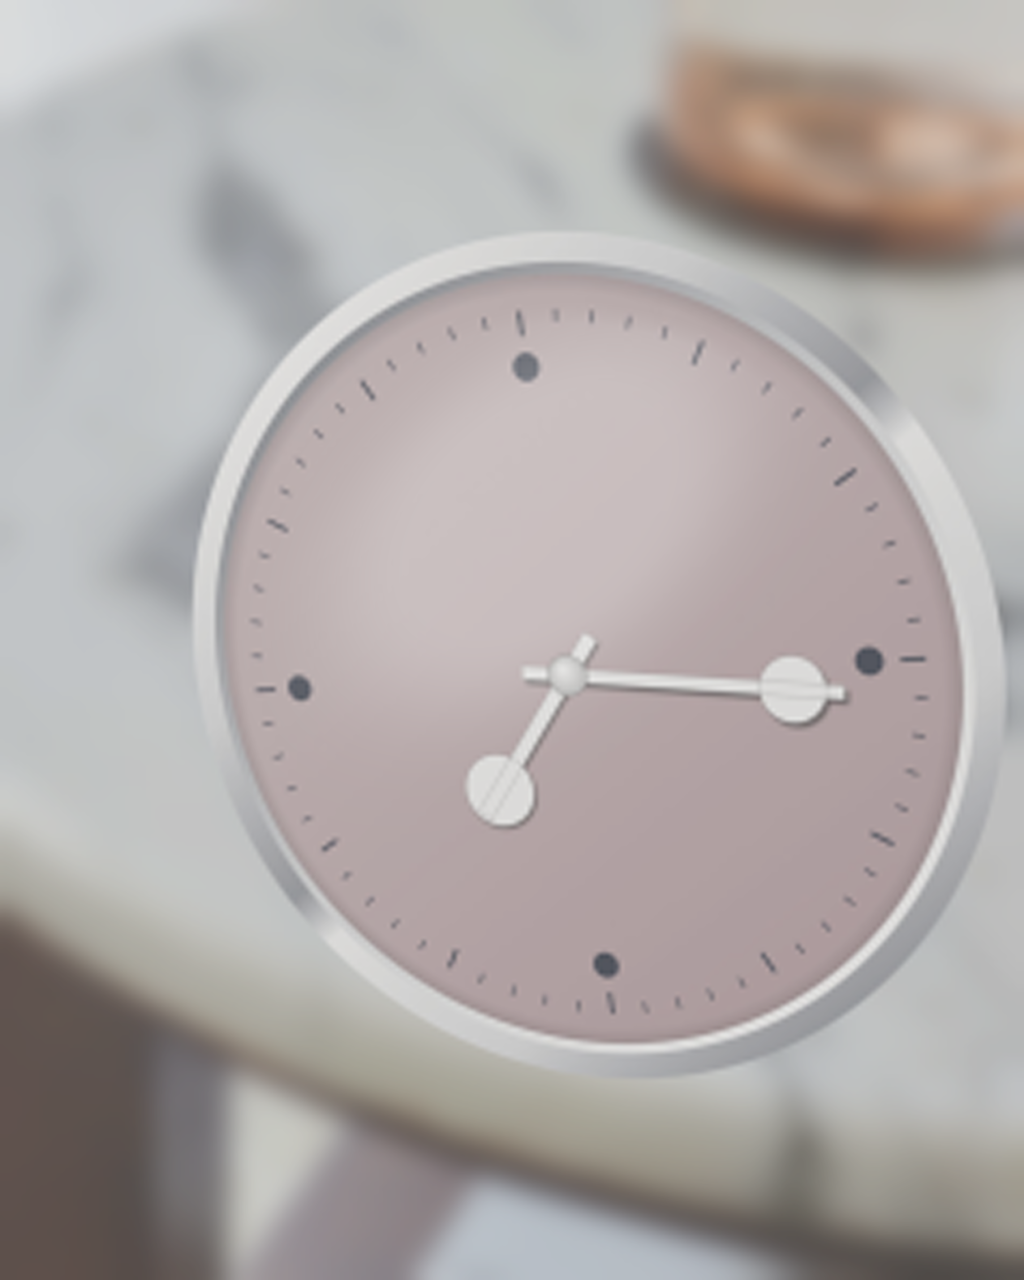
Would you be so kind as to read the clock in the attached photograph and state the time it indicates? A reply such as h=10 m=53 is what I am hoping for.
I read h=7 m=16
